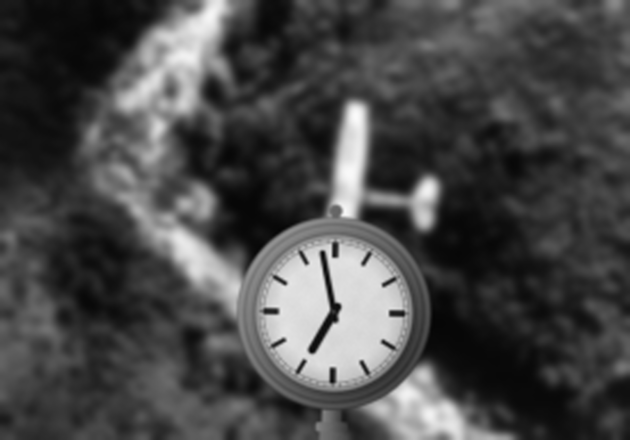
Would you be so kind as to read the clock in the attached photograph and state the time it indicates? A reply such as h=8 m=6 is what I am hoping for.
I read h=6 m=58
